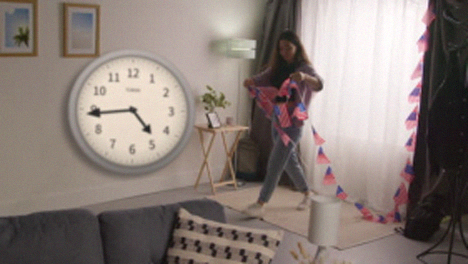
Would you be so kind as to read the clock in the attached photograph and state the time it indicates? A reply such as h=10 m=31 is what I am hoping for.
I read h=4 m=44
